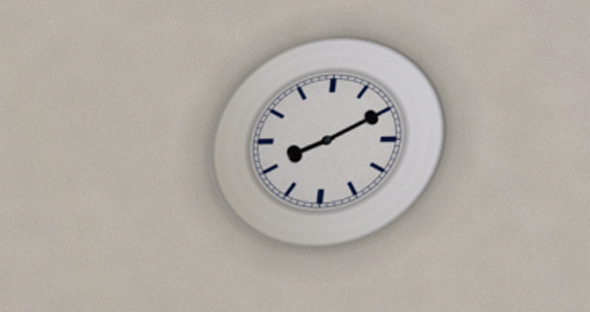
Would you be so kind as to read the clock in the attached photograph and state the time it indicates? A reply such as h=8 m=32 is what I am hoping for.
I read h=8 m=10
